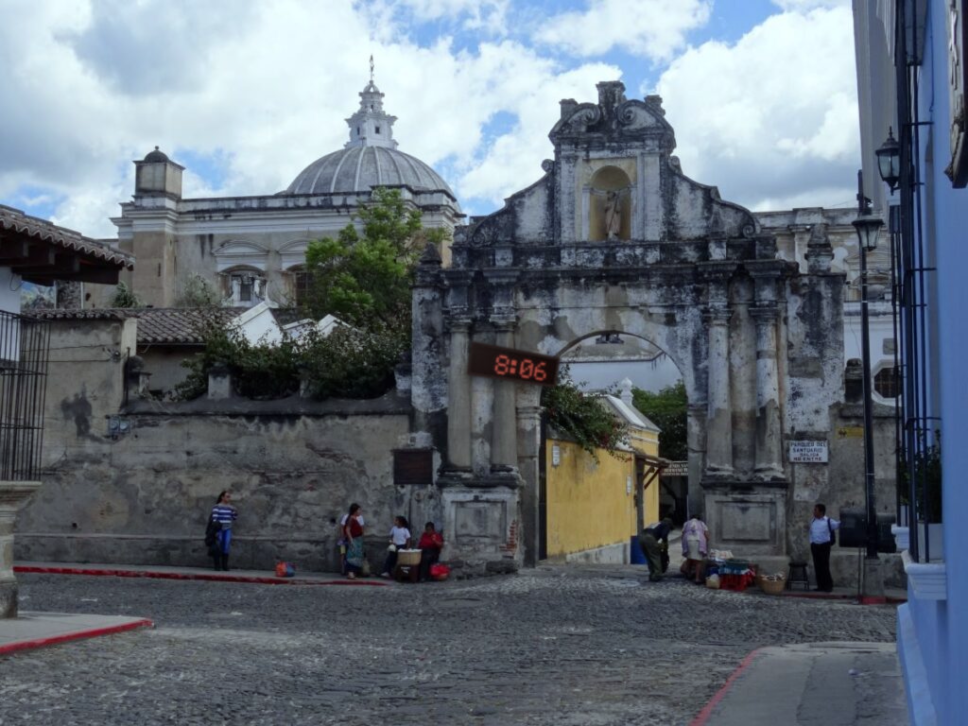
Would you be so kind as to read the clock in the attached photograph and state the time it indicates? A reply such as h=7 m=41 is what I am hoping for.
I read h=8 m=6
